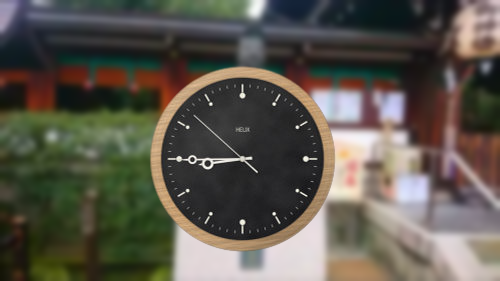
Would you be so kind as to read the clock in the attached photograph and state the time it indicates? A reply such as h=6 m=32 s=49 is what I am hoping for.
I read h=8 m=44 s=52
